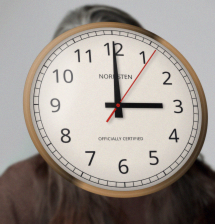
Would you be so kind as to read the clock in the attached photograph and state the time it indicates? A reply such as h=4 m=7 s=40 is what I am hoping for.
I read h=3 m=0 s=6
